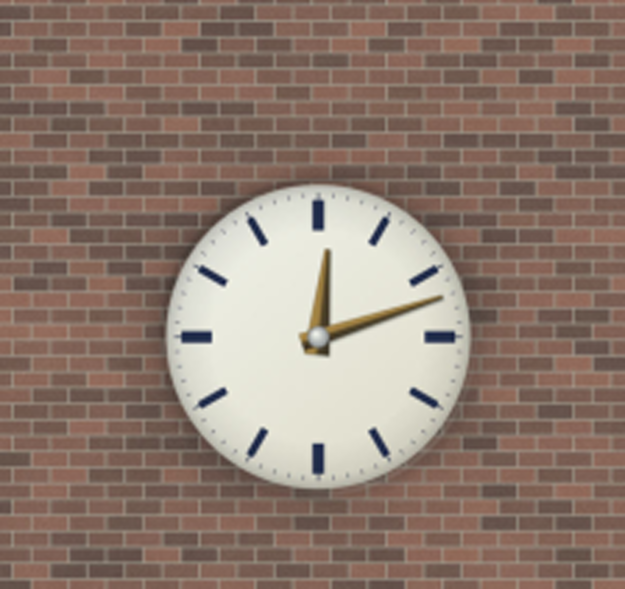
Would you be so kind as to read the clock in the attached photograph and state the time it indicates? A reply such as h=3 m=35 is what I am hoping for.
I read h=12 m=12
